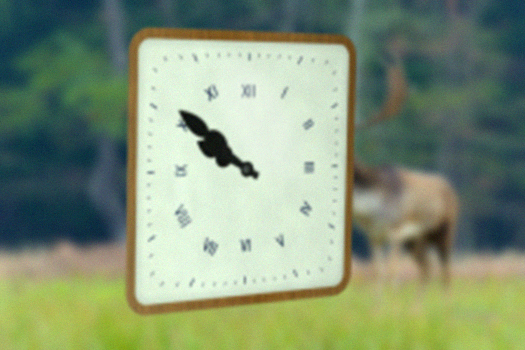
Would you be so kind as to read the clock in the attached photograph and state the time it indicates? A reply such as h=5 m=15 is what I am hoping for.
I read h=9 m=51
